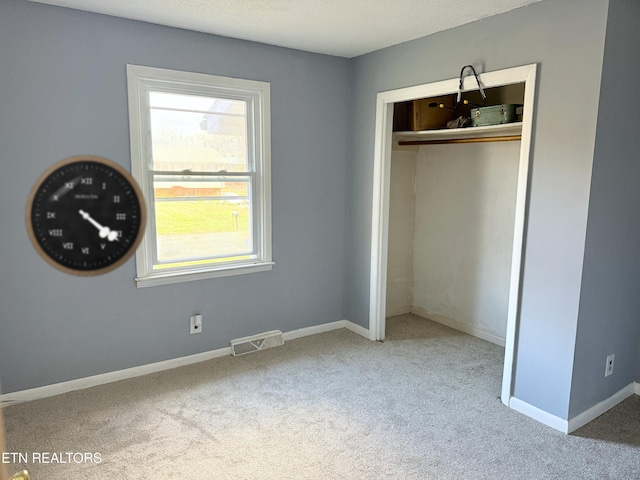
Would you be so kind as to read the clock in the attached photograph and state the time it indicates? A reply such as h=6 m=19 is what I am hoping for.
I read h=4 m=21
